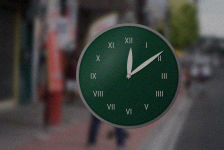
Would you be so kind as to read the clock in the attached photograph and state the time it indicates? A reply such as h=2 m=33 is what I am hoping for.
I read h=12 m=9
